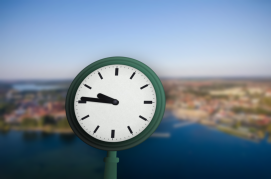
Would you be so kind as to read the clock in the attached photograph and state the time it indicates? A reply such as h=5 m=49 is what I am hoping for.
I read h=9 m=46
